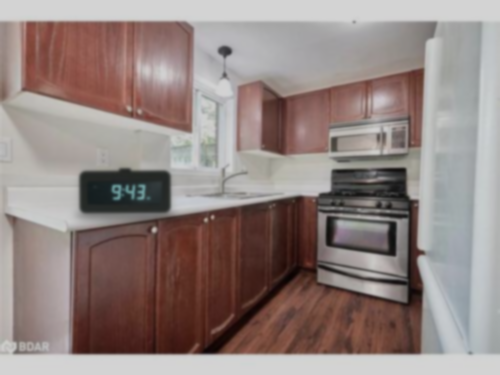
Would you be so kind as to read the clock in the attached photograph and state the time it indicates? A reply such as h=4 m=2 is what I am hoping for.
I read h=9 m=43
